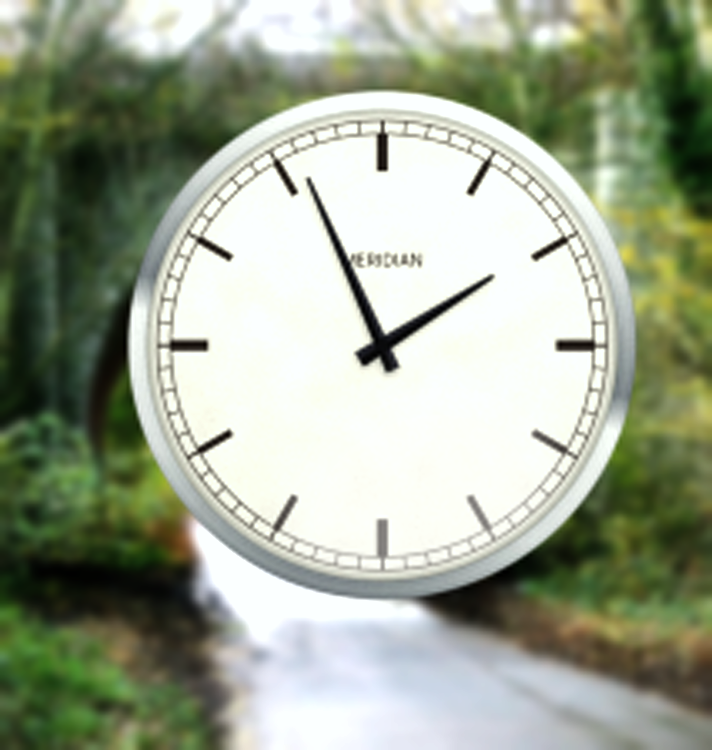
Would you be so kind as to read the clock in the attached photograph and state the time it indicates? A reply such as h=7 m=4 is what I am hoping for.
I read h=1 m=56
